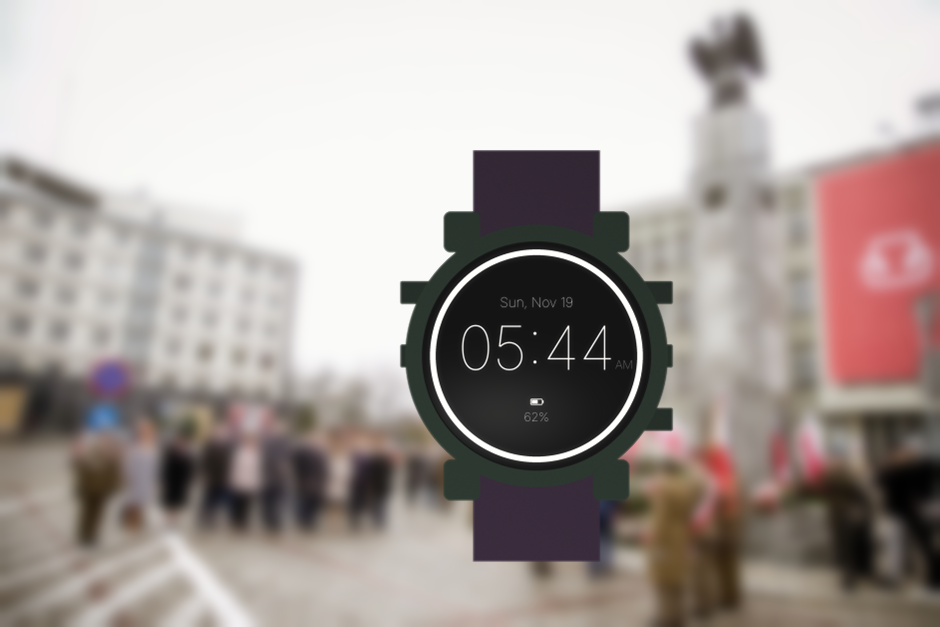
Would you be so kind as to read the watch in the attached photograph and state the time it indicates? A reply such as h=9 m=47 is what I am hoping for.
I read h=5 m=44
